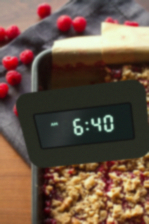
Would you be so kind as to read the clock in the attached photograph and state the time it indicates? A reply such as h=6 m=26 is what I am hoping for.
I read h=6 m=40
